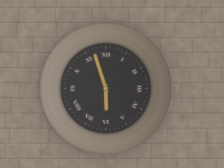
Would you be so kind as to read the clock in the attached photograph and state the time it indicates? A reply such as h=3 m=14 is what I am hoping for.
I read h=5 m=57
